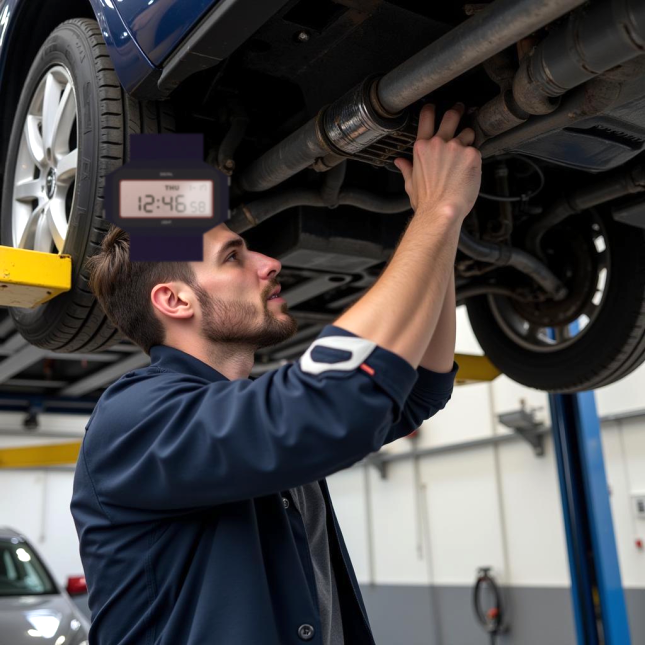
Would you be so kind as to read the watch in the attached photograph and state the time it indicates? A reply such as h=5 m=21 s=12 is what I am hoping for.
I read h=12 m=46 s=58
